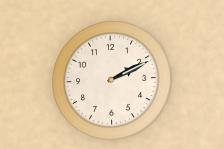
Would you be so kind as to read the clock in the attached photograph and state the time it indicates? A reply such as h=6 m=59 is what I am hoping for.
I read h=2 m=11
